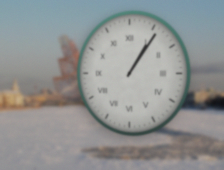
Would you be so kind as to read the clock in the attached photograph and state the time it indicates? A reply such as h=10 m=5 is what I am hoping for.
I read h=1 m=6
